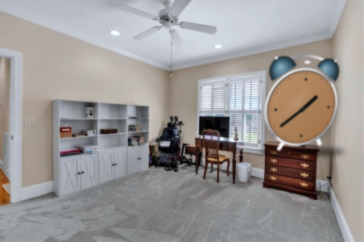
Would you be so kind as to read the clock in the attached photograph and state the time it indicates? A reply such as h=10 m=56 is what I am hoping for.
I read h=1 m=39
